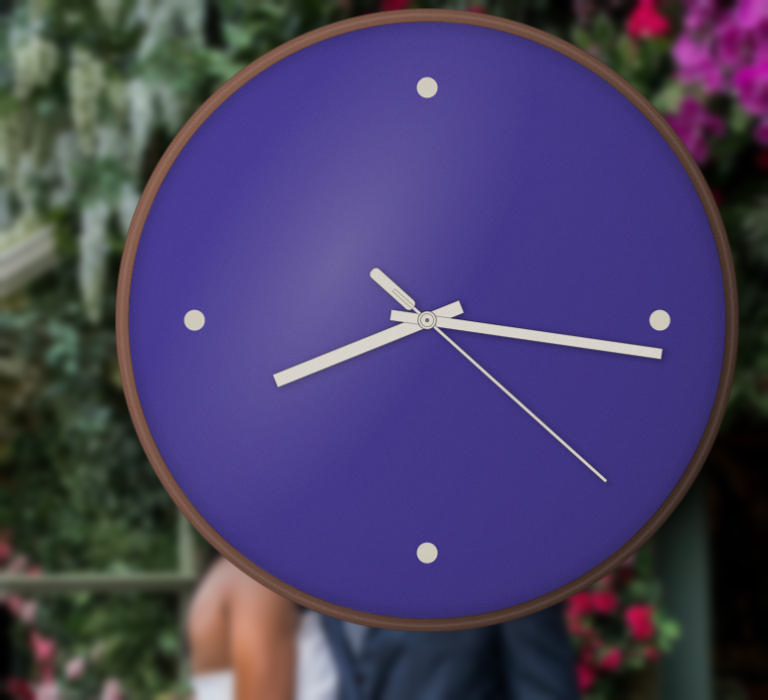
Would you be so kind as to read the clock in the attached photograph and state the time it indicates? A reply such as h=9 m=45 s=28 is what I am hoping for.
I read h=8 m=16 s=22
